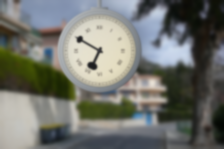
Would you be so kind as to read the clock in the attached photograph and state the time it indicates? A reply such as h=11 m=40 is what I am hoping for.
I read h=6 m=50
